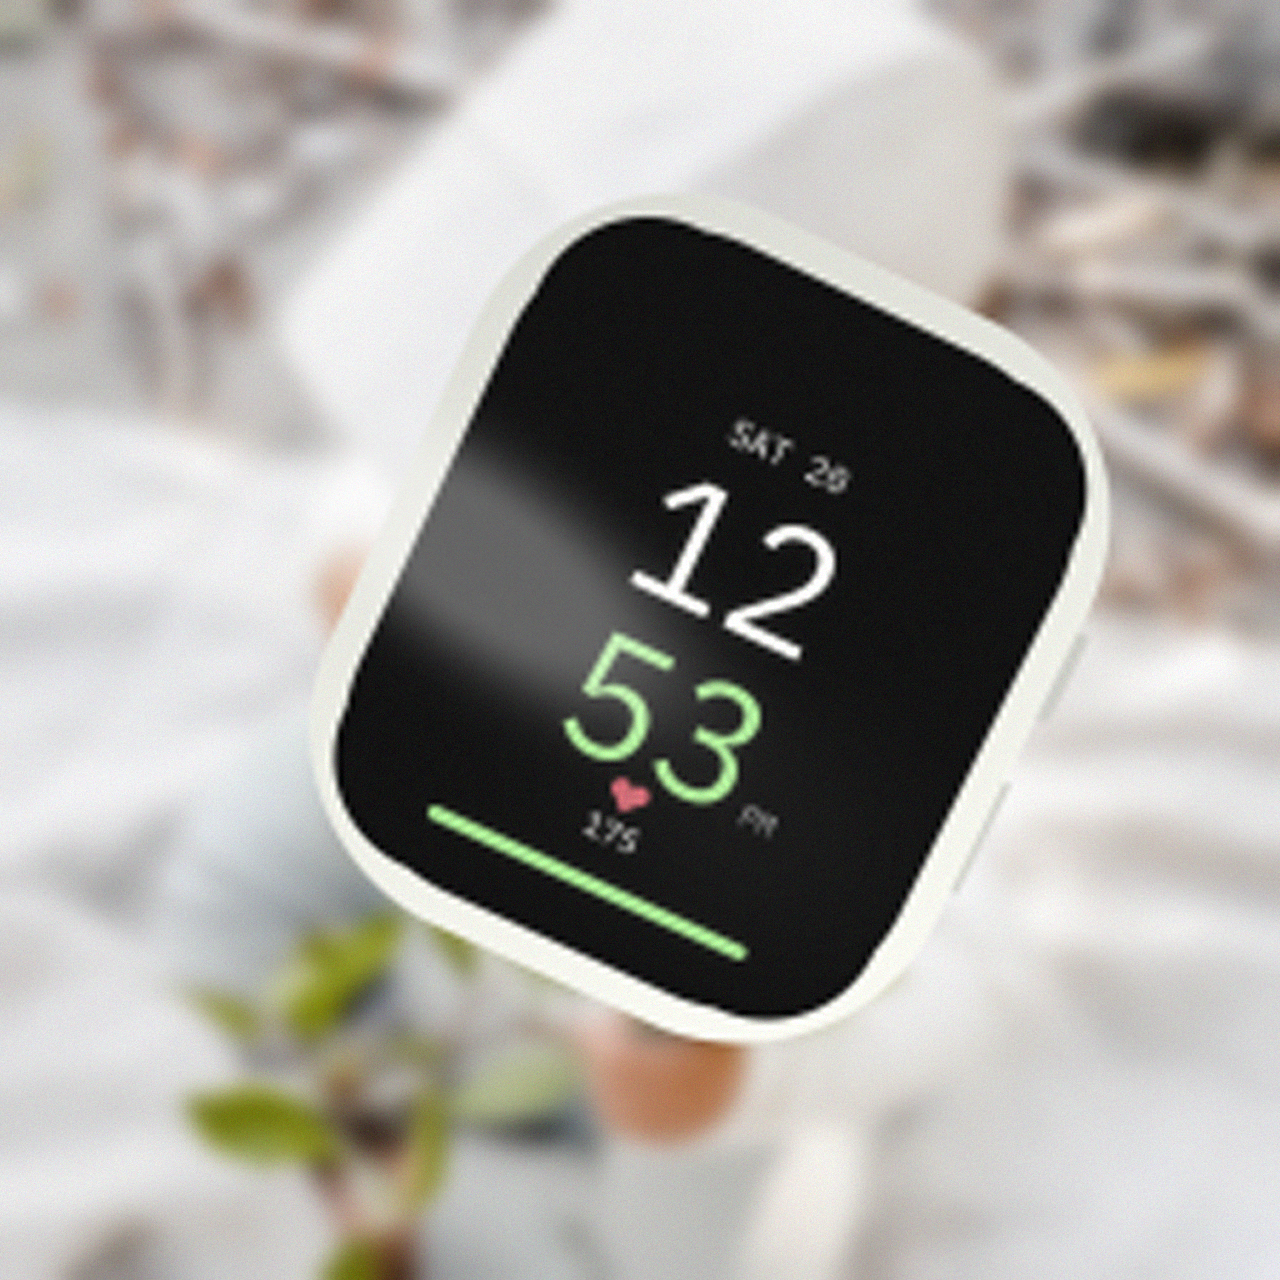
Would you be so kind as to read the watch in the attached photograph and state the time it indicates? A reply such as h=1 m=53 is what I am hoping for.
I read h=12 m=53
